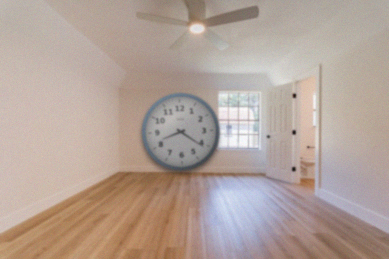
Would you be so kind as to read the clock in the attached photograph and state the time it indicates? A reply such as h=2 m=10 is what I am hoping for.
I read h=8 m=21
